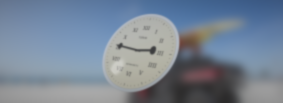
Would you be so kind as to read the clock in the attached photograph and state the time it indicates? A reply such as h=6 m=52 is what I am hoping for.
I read h=2 m=46
